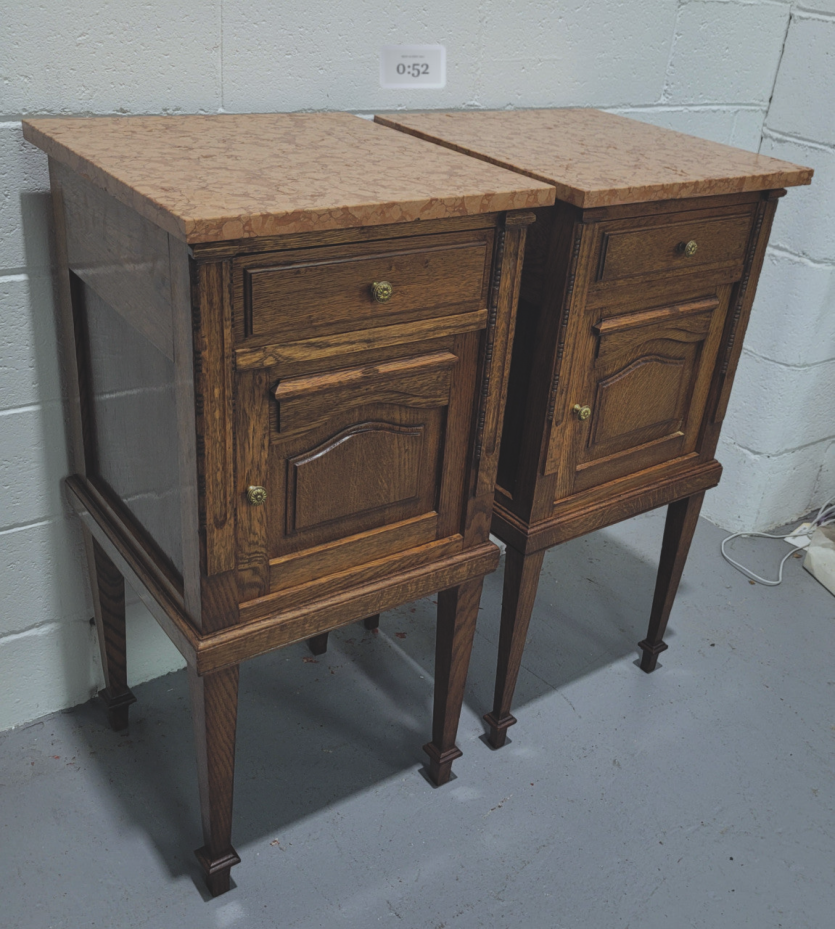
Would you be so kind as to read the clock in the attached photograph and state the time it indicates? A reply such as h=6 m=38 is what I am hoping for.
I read h=0 m=52
